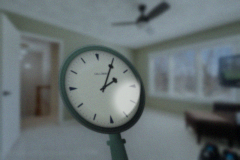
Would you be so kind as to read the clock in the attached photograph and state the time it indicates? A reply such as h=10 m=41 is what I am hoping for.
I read h=2 m=5
